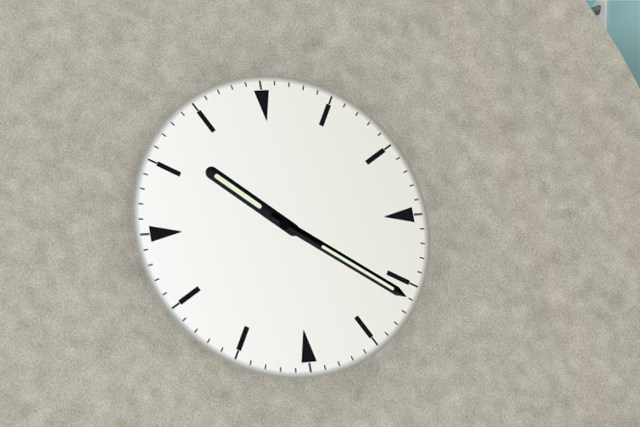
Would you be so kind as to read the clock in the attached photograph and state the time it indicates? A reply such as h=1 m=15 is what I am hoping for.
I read h=10 m=21
